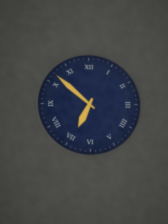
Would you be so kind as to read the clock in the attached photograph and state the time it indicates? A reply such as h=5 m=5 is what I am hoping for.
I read h=6 m=52
